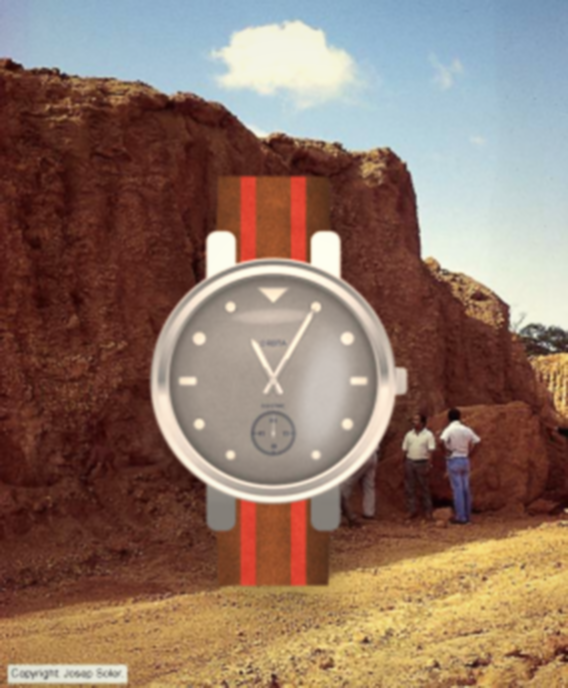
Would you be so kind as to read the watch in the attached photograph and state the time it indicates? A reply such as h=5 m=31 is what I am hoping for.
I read h=11 m=5
